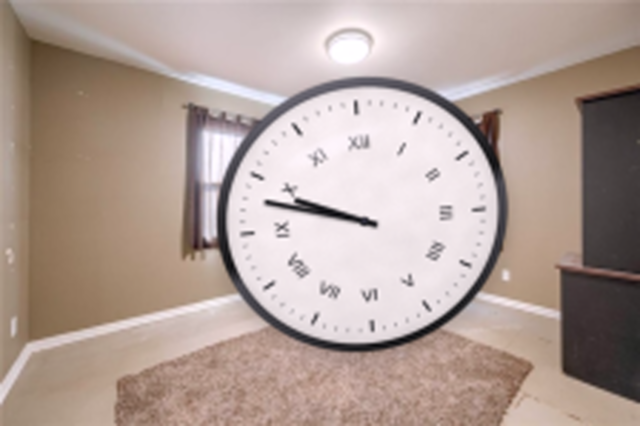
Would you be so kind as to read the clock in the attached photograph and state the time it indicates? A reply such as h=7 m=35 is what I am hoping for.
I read h=9 m=48
